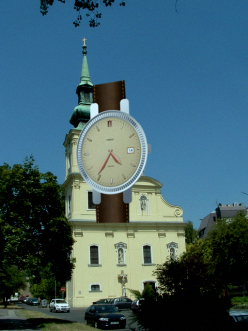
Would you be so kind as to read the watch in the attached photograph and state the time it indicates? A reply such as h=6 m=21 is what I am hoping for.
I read h=4 m=36
